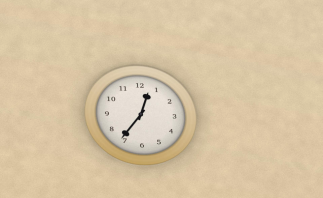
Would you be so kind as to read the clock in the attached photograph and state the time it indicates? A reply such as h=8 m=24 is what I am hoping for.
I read h=12 m=36
